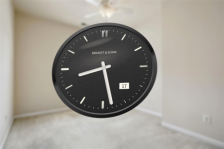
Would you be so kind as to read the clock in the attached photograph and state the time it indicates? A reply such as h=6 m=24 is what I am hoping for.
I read h=8 m=28
